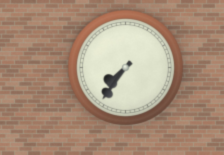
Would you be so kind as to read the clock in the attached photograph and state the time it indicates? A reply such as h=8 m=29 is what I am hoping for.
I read h=7 m=36
